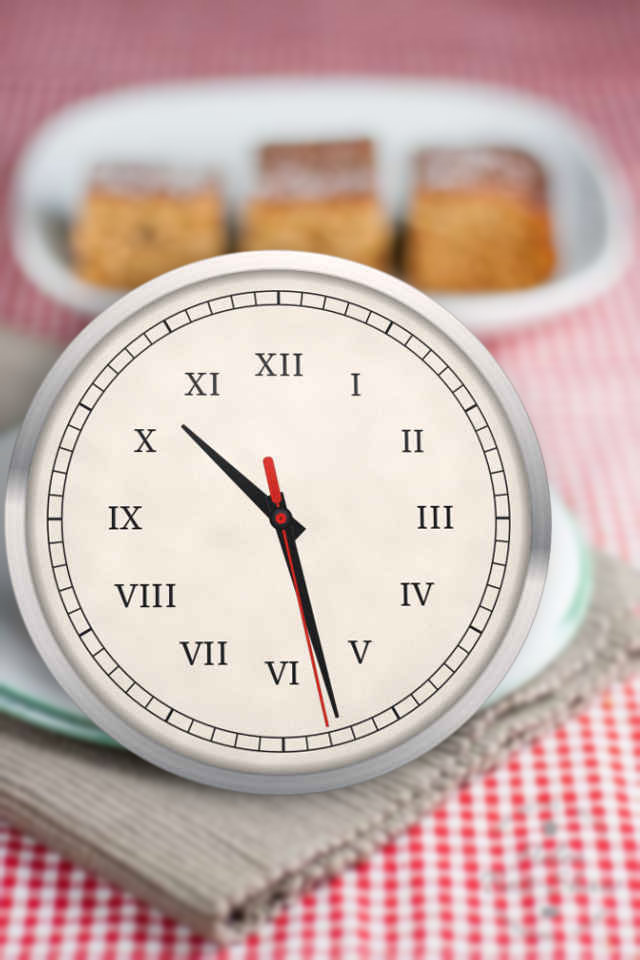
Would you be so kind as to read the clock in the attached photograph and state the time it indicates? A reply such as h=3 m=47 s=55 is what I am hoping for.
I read h=10 m=27 s=28
